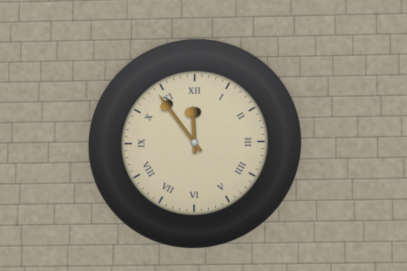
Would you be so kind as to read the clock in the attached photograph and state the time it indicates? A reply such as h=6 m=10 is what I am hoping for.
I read h=11 m=54
